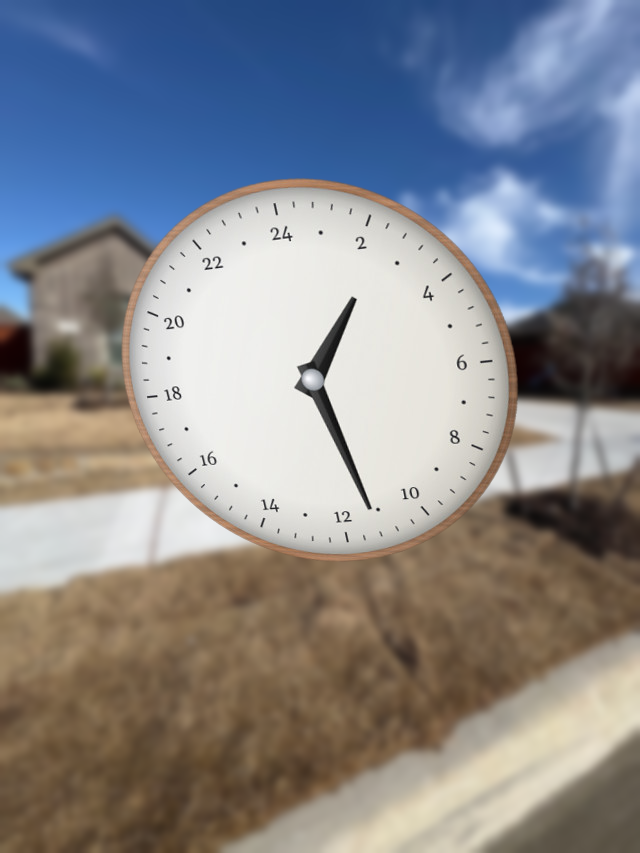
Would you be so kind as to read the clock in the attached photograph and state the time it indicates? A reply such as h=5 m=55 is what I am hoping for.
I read h=2 m=28
